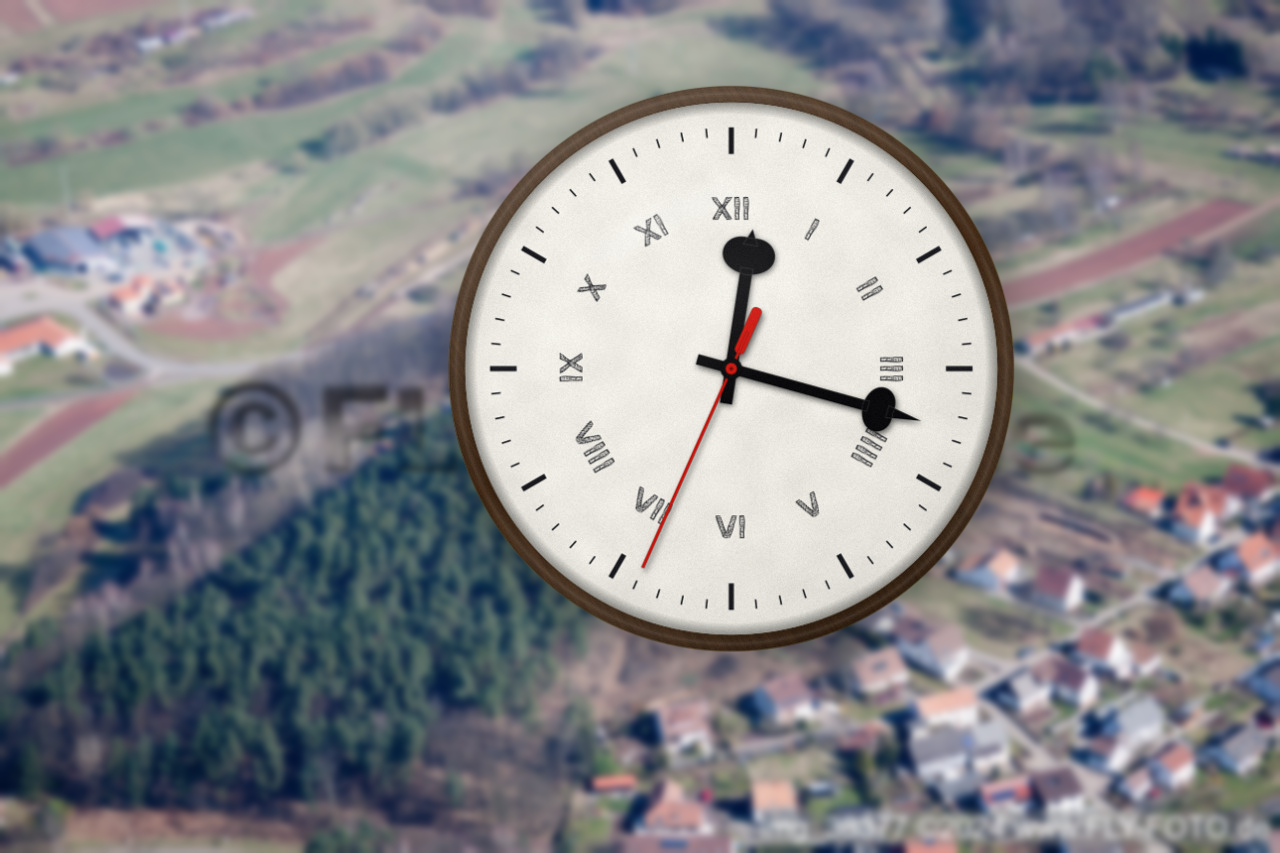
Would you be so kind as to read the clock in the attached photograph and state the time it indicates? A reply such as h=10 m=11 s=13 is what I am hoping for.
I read h=12 m=17 s=34
